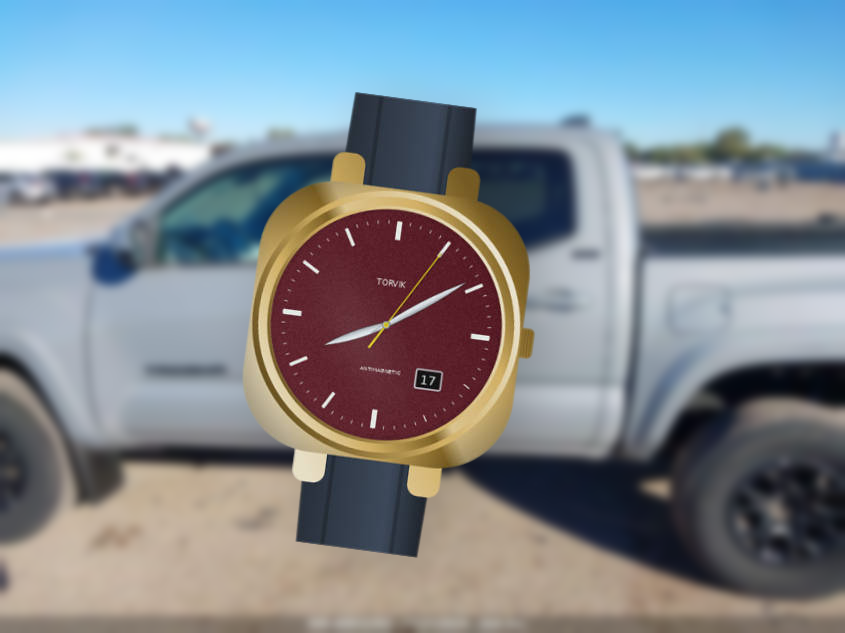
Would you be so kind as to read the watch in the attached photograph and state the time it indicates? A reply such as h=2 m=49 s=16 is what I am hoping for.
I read h=8 m=9 s=5
